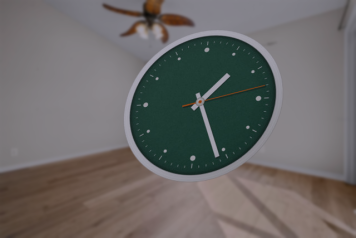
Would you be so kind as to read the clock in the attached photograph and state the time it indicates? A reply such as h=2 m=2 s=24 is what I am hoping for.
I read h=1 m=26 s=13
